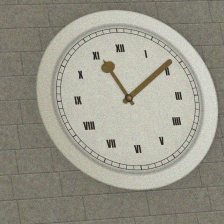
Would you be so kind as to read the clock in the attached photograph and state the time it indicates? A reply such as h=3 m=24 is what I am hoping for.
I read h=11 m=9
